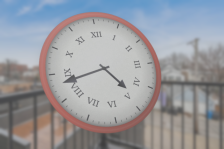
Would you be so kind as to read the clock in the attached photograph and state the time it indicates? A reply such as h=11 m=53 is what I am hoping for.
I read h=4 m=43
